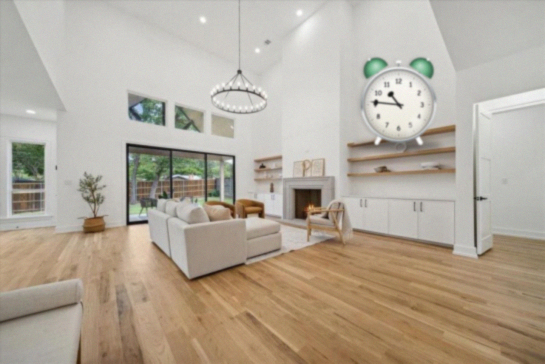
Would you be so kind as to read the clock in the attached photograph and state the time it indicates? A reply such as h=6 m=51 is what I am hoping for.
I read h=10 m=46
